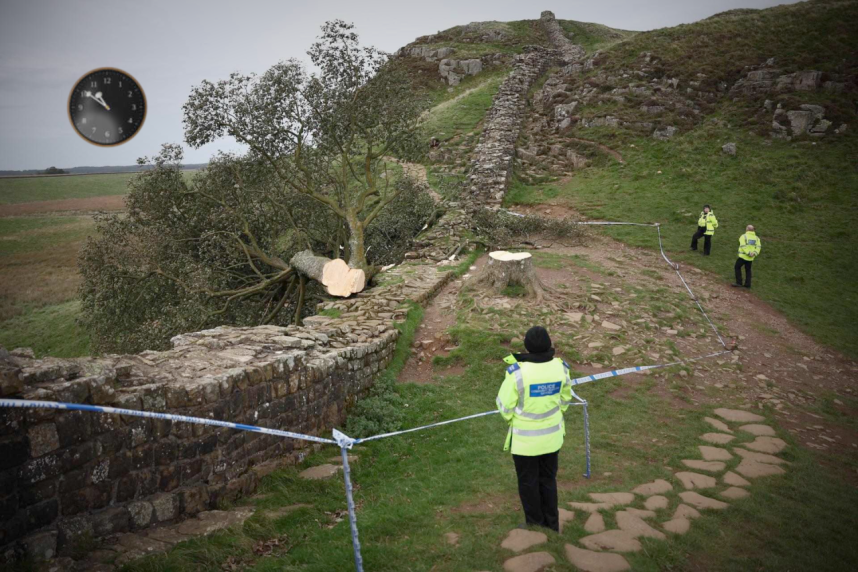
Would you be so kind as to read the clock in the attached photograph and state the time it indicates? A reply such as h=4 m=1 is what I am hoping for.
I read h=10 m=51
